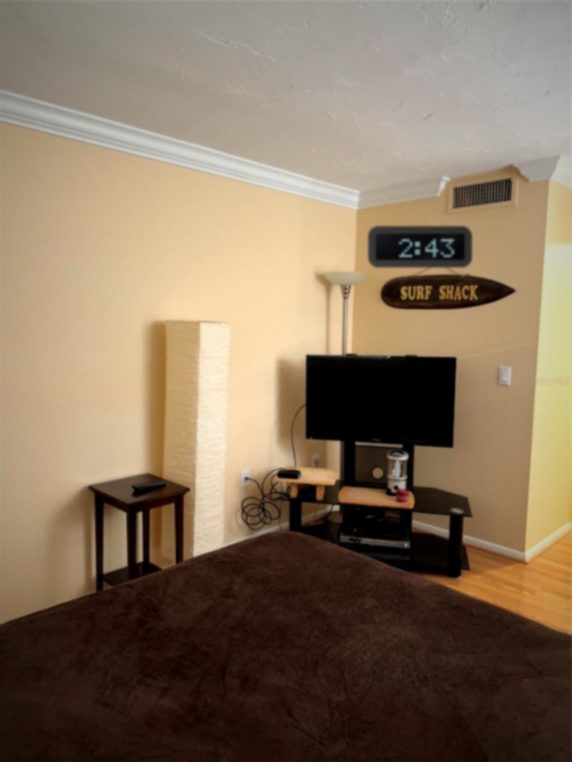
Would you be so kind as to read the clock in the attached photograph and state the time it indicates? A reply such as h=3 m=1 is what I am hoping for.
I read h=2 m=43
